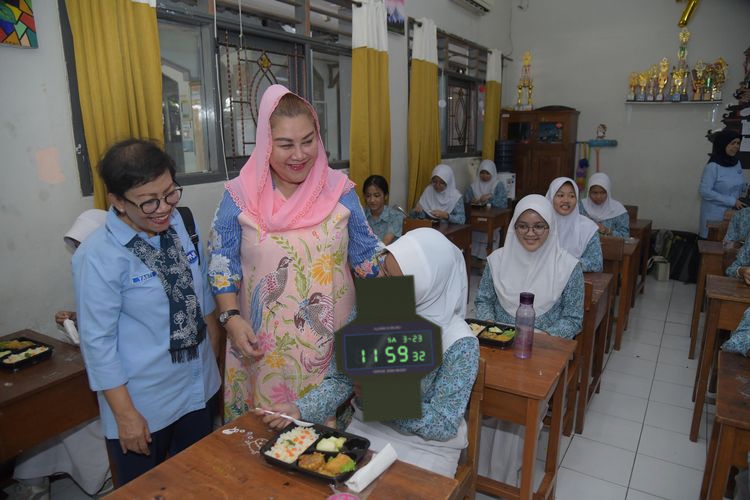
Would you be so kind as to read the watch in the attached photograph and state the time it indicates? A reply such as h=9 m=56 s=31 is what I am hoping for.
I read h=11 m=59 s=32
